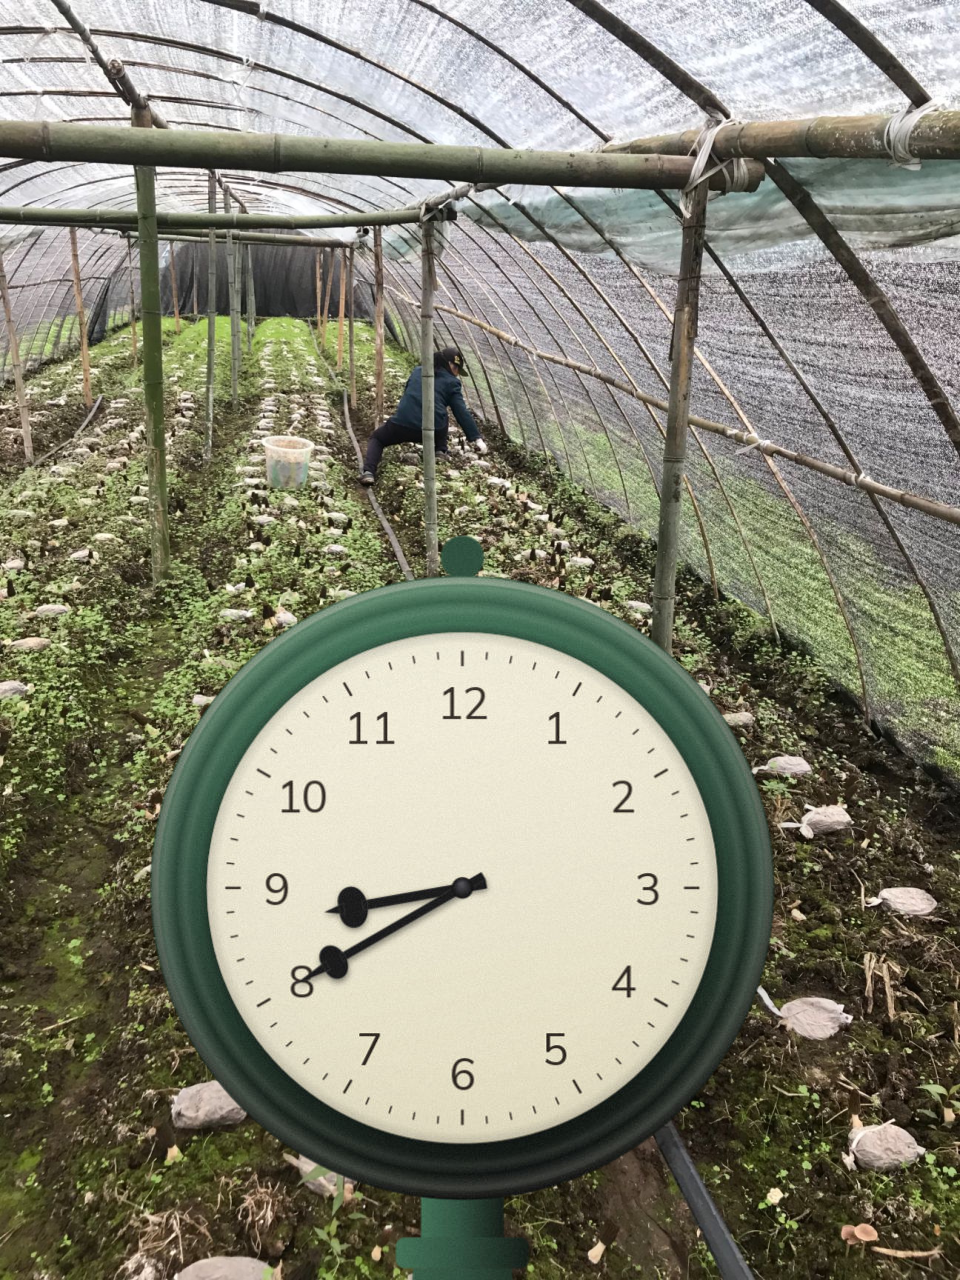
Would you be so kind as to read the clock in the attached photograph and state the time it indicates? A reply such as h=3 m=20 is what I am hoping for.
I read h=8 m=40
